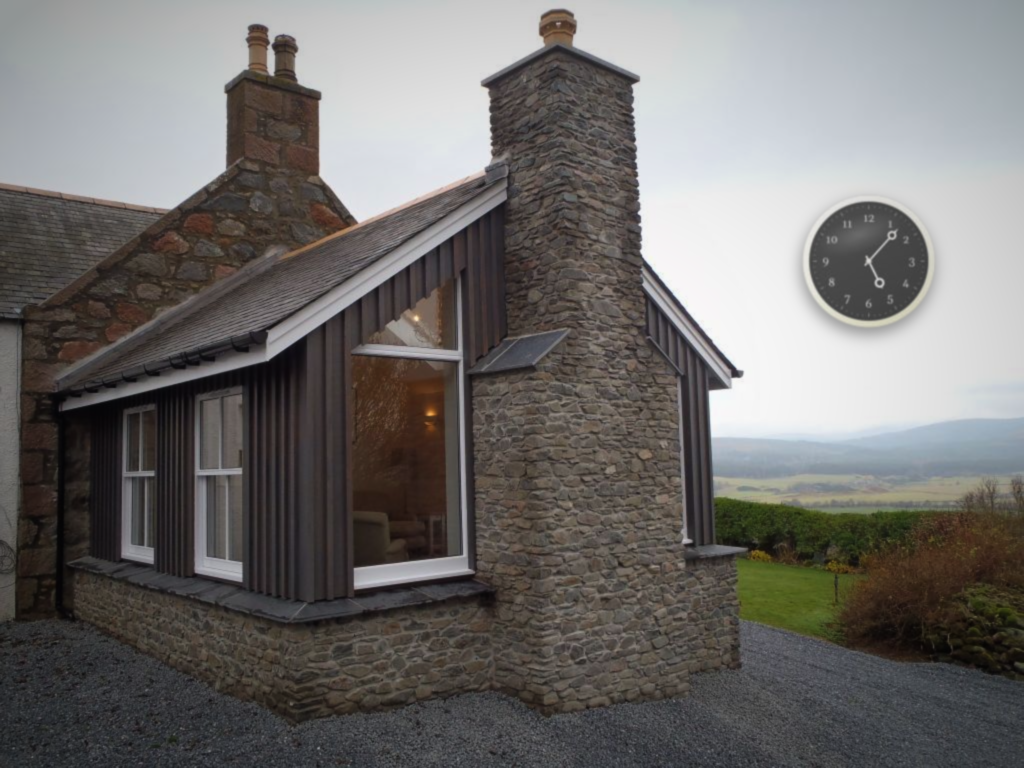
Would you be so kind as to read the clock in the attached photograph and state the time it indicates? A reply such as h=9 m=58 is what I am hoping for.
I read h=5 m=7
